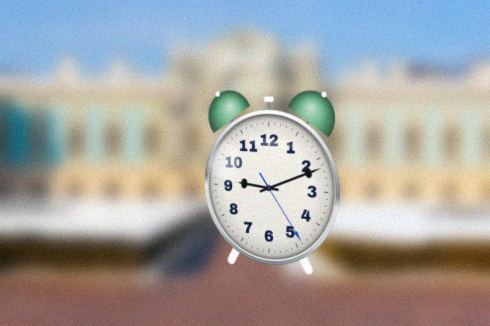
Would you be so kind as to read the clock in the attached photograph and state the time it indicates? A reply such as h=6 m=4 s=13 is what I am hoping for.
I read h=9 m=11 s=24
